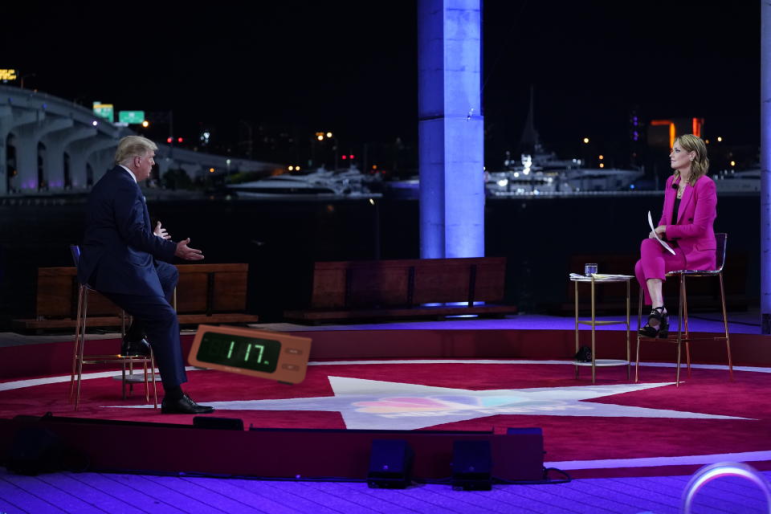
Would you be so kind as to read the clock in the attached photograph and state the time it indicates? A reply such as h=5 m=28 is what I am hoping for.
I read h=1 m=17
